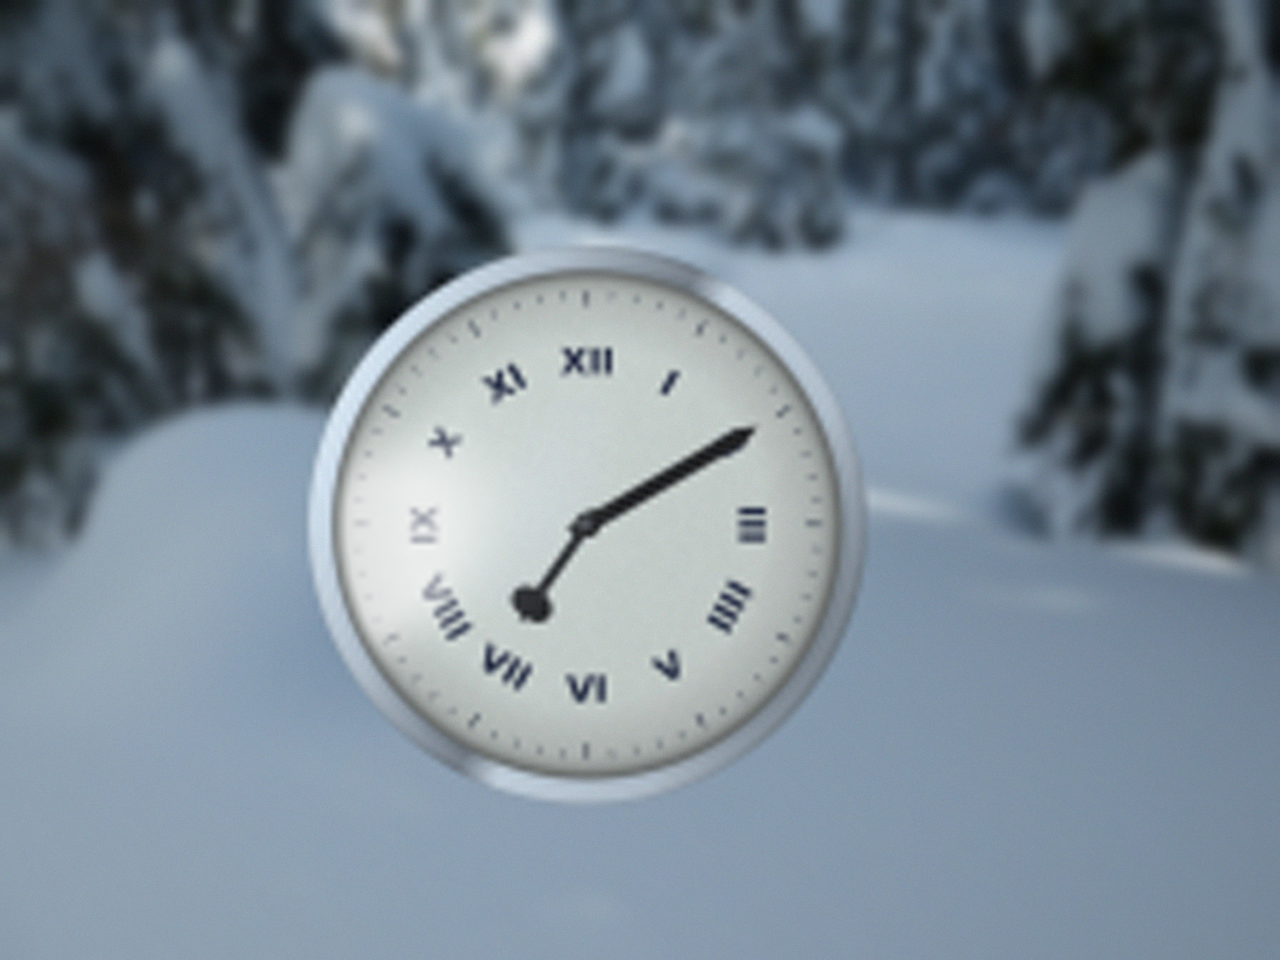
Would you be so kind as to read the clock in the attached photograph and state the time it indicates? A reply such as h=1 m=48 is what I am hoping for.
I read h=7 m=10
